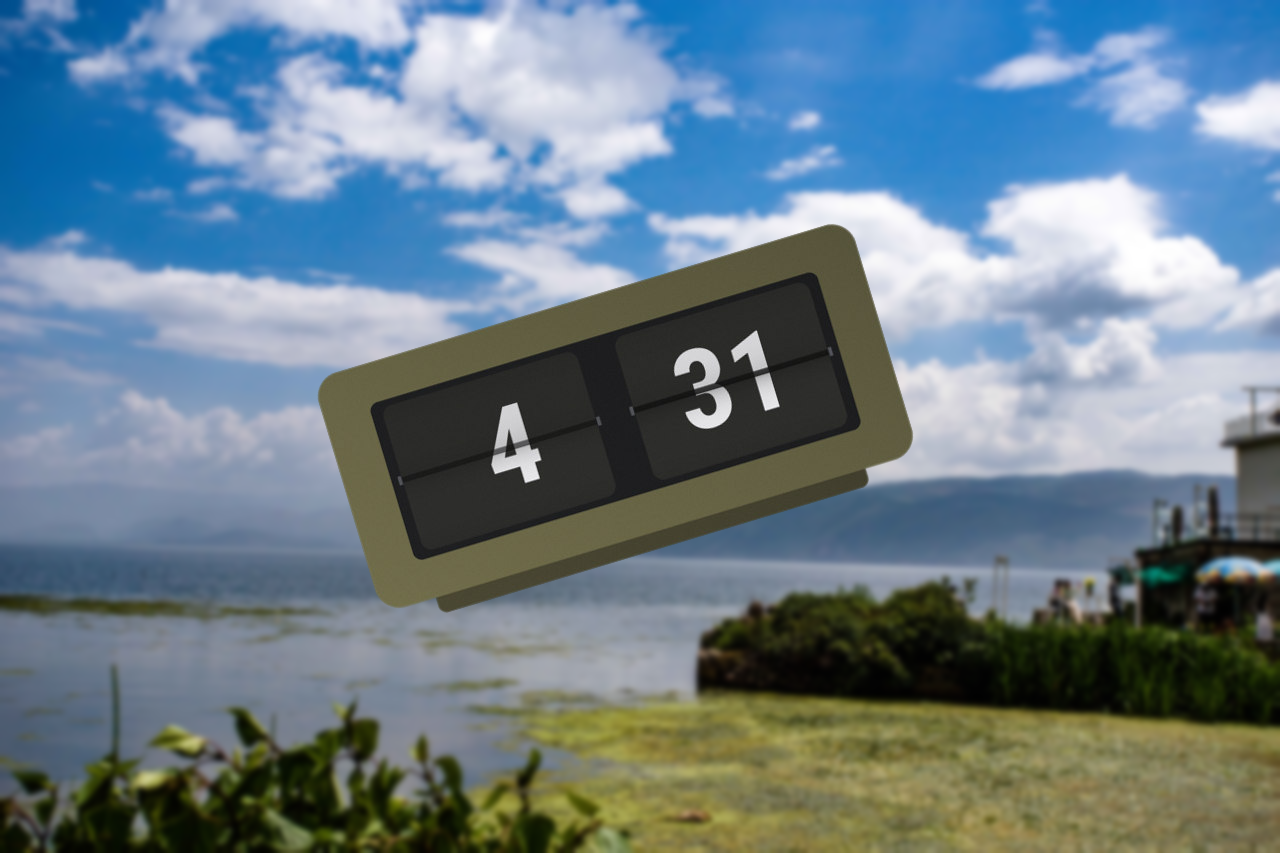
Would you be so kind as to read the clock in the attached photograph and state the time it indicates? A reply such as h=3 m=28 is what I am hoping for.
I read h=4 m=31
